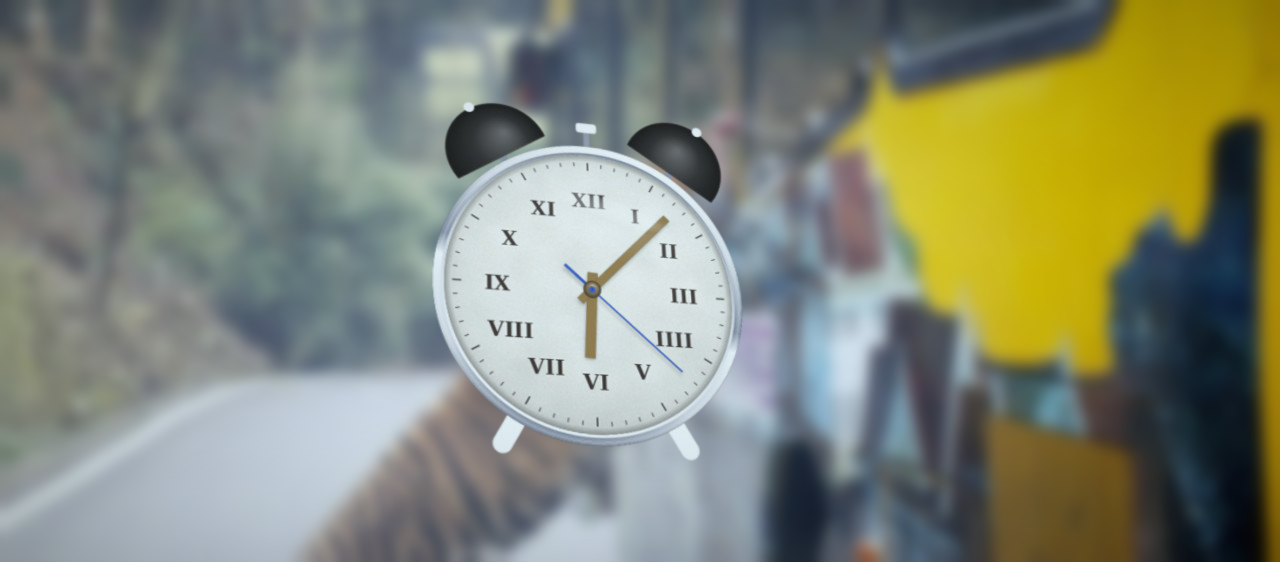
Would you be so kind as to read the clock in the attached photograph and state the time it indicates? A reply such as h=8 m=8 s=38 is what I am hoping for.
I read h=6 m=7 s=22
